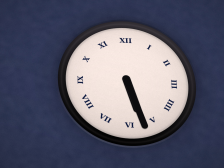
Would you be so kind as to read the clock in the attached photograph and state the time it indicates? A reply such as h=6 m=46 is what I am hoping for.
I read h=5 m=27
